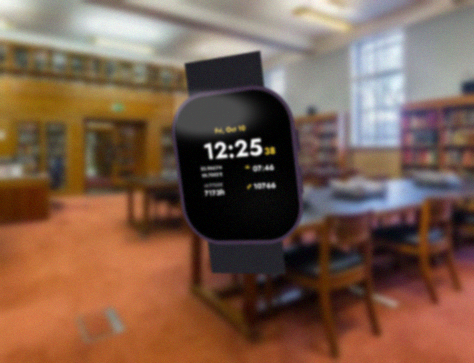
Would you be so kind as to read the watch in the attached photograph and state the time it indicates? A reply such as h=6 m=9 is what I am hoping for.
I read h=12 m=25
